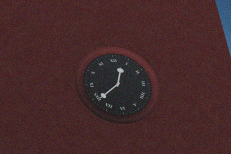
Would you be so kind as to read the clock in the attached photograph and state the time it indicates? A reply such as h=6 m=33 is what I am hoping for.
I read h=12 m=39
